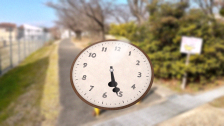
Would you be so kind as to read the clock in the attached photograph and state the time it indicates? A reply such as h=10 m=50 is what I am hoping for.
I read h=5 m=26
